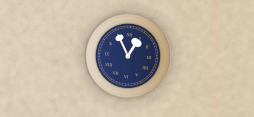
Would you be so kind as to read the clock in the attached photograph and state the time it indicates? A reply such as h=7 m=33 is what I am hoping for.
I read h=12 m=55
